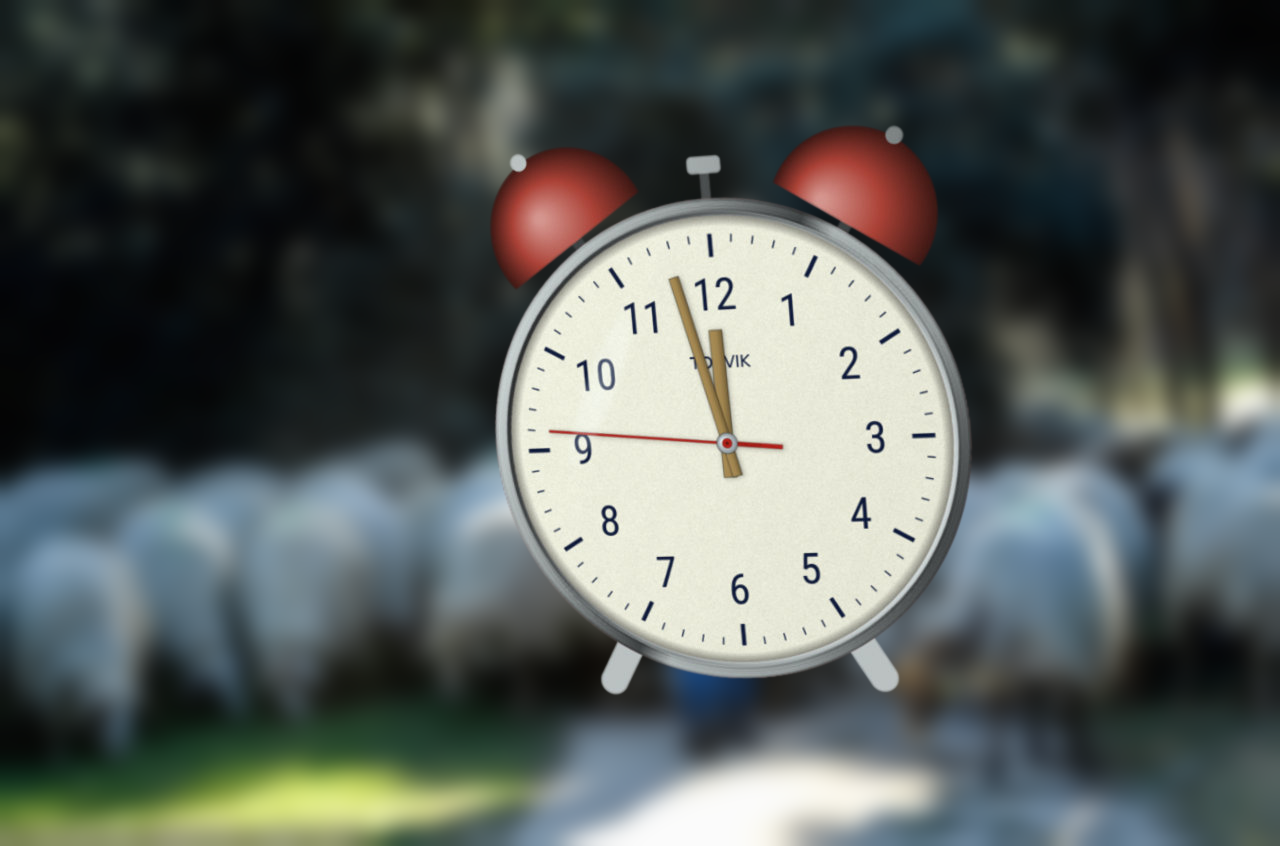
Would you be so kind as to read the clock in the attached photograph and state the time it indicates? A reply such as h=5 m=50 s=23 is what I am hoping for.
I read h=11 m=57 s=46
